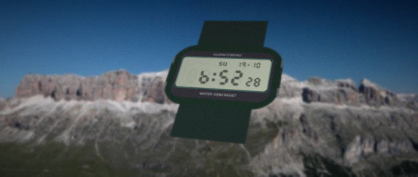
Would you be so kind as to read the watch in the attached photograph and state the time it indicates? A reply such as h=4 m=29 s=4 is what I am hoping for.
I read h=6 m=52 s=28
